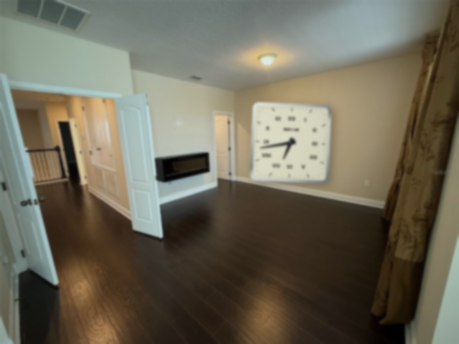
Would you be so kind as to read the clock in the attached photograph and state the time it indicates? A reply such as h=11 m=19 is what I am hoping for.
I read h=6 m=43
